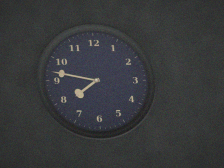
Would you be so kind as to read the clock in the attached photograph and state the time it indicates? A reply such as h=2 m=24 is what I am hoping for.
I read h=7 m=47
